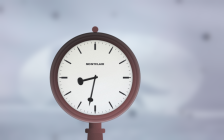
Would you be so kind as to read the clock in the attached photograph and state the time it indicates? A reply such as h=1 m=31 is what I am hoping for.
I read h=8 m=32
